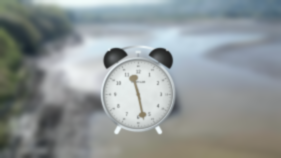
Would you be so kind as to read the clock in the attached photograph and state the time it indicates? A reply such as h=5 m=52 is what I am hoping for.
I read h=11 m=28
